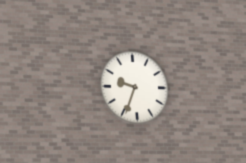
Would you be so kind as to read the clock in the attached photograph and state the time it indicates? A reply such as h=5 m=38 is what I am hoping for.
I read h=9 m=34
